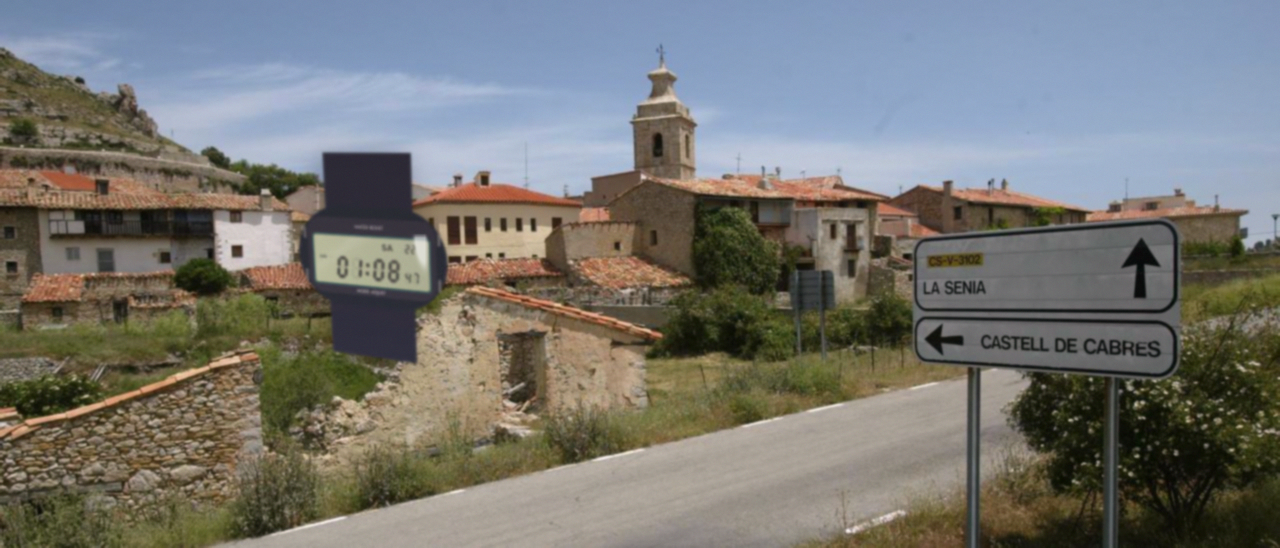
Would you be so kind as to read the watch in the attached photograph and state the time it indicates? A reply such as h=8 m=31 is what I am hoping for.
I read h=1 m=8
